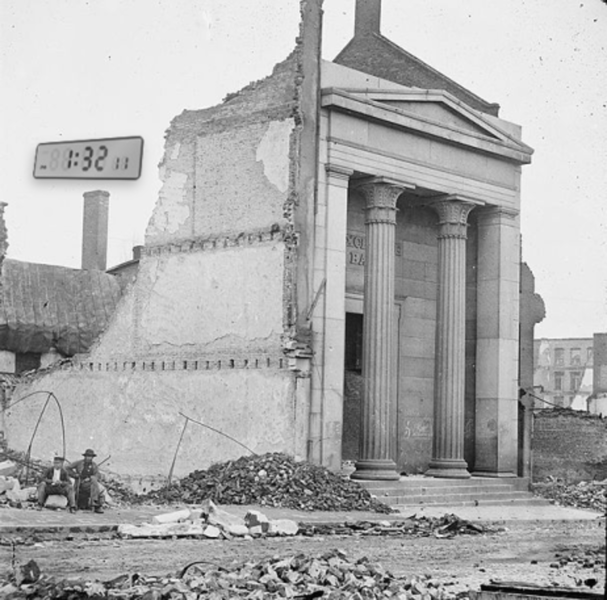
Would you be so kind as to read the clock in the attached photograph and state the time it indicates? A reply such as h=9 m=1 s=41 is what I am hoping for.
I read h=1 m=32 s=11
